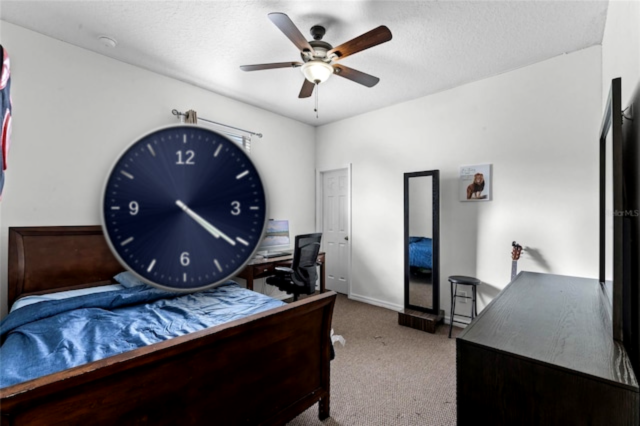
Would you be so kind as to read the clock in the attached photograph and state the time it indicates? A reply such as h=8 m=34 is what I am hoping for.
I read h=4 m=21
